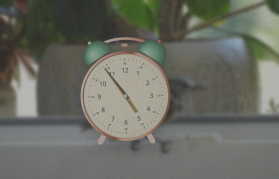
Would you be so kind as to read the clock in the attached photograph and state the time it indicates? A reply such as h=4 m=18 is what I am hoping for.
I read h=4 m=54
